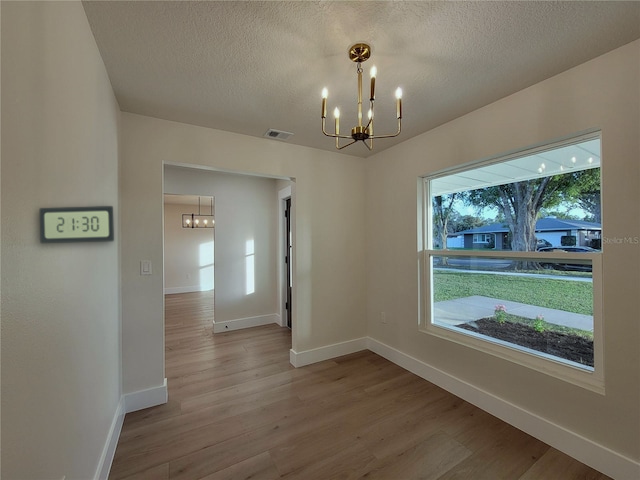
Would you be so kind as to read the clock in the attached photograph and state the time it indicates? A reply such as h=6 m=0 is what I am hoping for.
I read h=21 m=30
